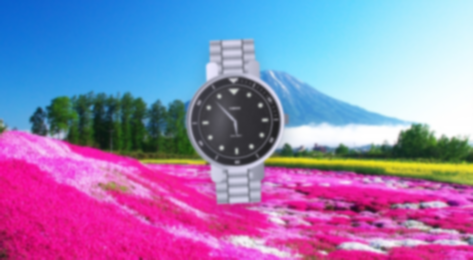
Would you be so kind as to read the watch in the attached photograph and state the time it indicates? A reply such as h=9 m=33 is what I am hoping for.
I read h=5 m=53
